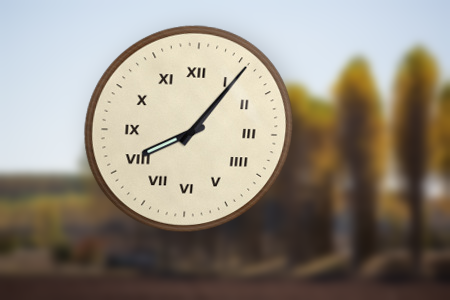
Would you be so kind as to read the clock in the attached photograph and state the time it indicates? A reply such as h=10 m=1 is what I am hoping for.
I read h=8 m=6
